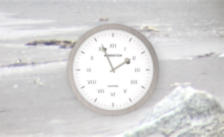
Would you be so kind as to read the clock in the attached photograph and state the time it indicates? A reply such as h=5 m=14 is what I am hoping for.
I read h=1 m=56
